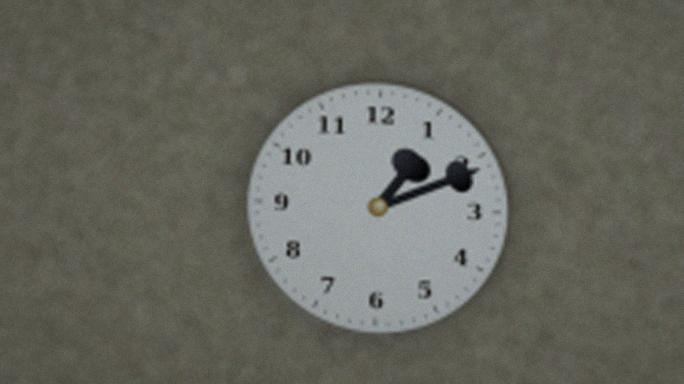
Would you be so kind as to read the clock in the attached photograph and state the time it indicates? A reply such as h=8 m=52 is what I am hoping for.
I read h=1 m=11
